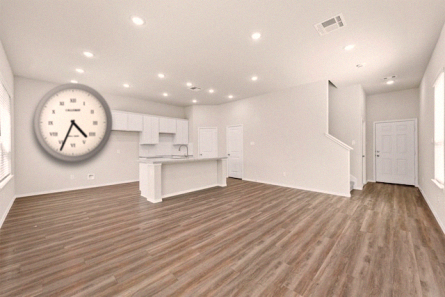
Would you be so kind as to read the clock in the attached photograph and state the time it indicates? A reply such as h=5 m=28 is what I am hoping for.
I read h=4 m=34
